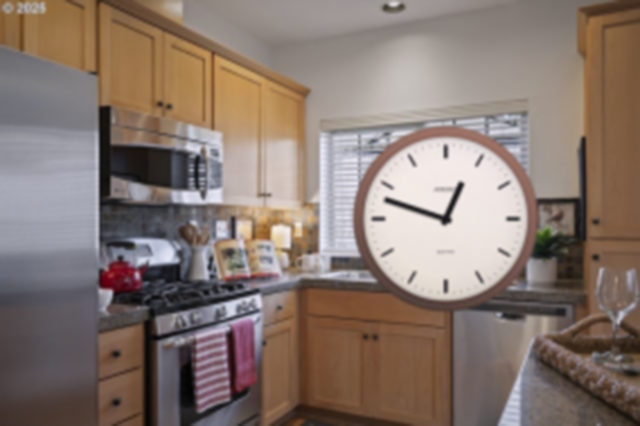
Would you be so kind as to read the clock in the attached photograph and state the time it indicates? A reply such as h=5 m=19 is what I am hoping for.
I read h=12 m=48
